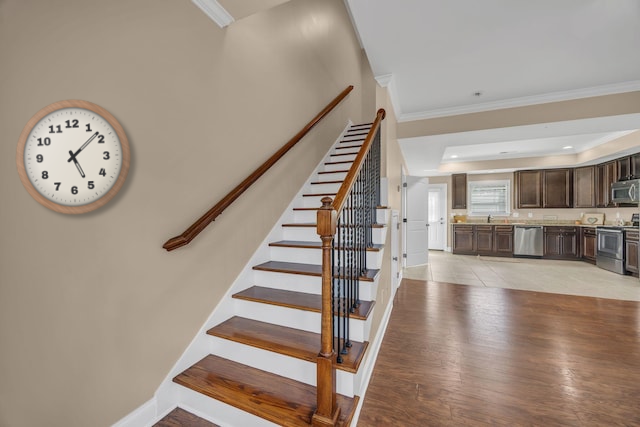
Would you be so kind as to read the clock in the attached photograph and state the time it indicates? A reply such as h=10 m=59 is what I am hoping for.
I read h=5 m=8
